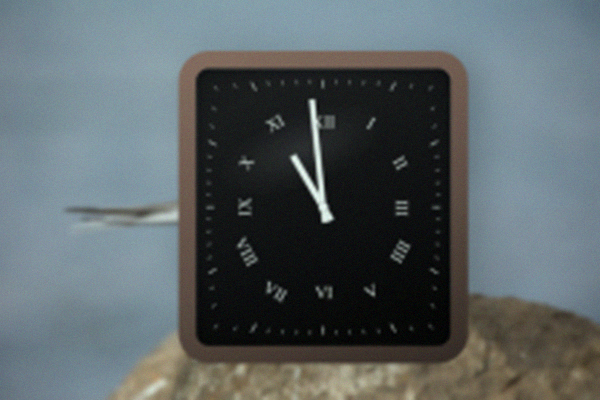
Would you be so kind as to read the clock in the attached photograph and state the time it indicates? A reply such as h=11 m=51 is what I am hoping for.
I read h=10 m=59
